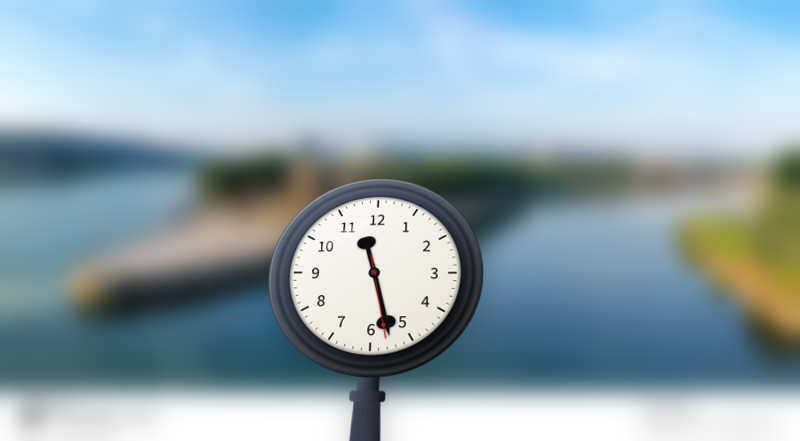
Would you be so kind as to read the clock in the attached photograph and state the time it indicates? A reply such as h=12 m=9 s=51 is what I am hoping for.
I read h=11 m=27 s=28
